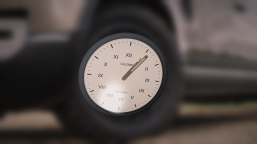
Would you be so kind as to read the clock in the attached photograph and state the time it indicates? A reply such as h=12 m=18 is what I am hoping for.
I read h=1 m=6
